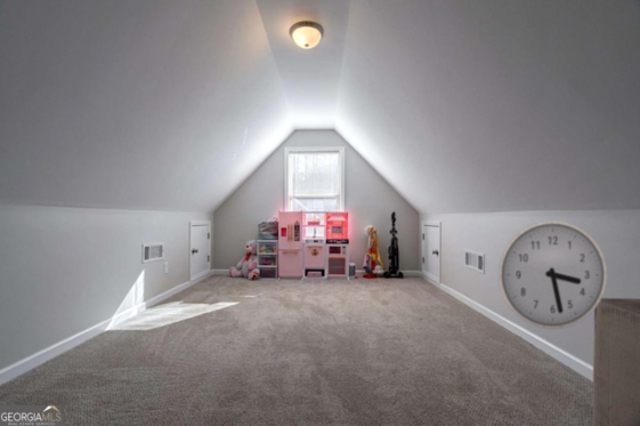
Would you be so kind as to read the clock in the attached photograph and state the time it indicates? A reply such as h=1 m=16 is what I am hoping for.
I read h=3 m=28
